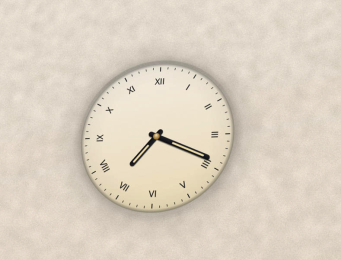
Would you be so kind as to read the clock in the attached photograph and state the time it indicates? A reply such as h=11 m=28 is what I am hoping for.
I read h=7 m=19
